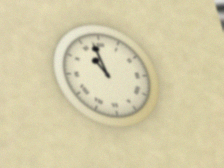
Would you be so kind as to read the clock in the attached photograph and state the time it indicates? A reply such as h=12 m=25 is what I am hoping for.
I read h=10 m=58
